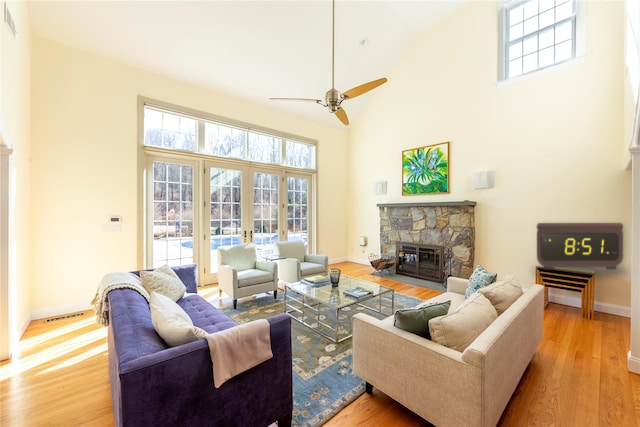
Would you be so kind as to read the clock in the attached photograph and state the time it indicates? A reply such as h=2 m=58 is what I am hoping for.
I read h=8 m=51
